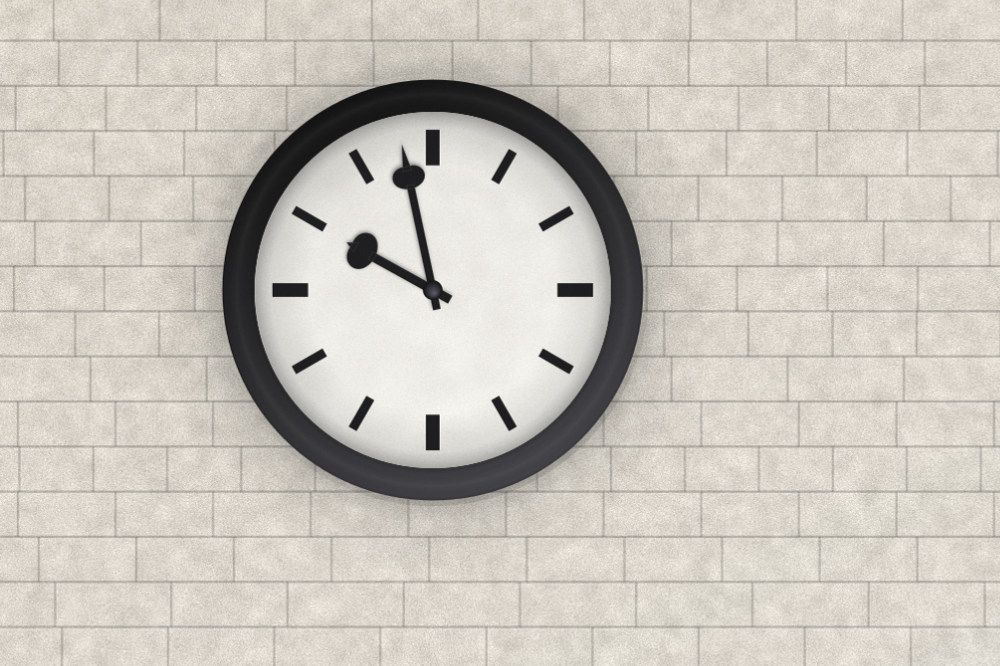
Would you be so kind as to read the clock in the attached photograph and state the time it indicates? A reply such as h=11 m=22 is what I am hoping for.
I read h=9 m=58
